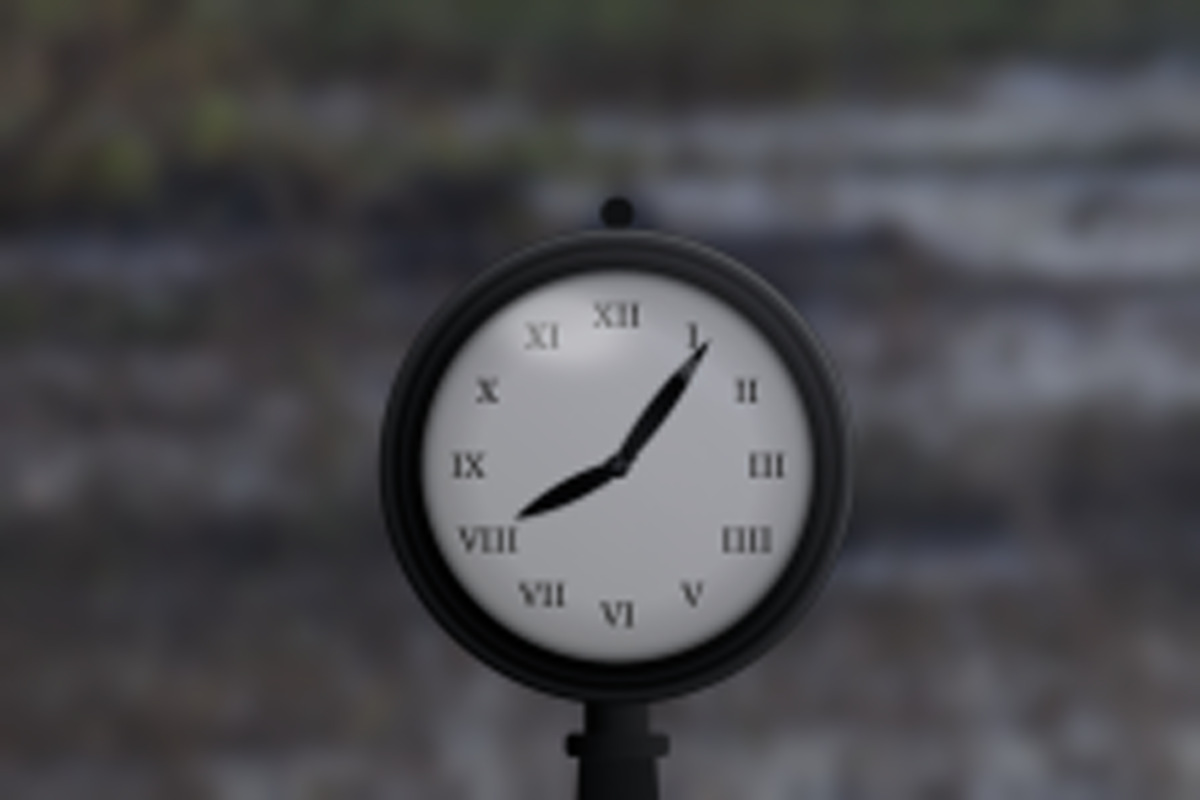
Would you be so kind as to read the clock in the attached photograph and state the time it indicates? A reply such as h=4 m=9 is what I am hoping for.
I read h=8 m=6
